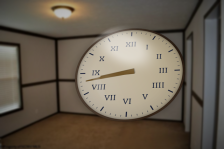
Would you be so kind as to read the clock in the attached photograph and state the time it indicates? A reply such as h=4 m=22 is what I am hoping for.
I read h=8 m=43
